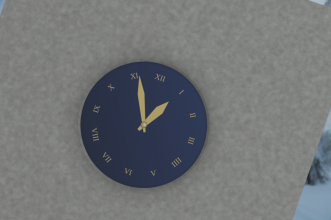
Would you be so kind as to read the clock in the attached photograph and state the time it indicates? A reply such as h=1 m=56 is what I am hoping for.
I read h=12 m=56
